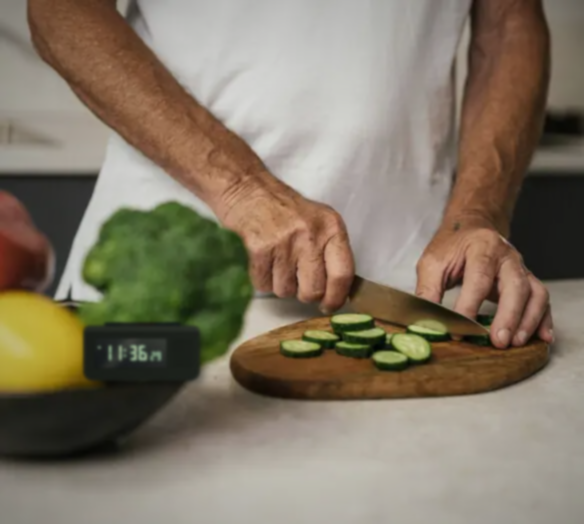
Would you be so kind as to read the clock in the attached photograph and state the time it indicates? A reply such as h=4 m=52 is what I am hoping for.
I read h=11 m=36
